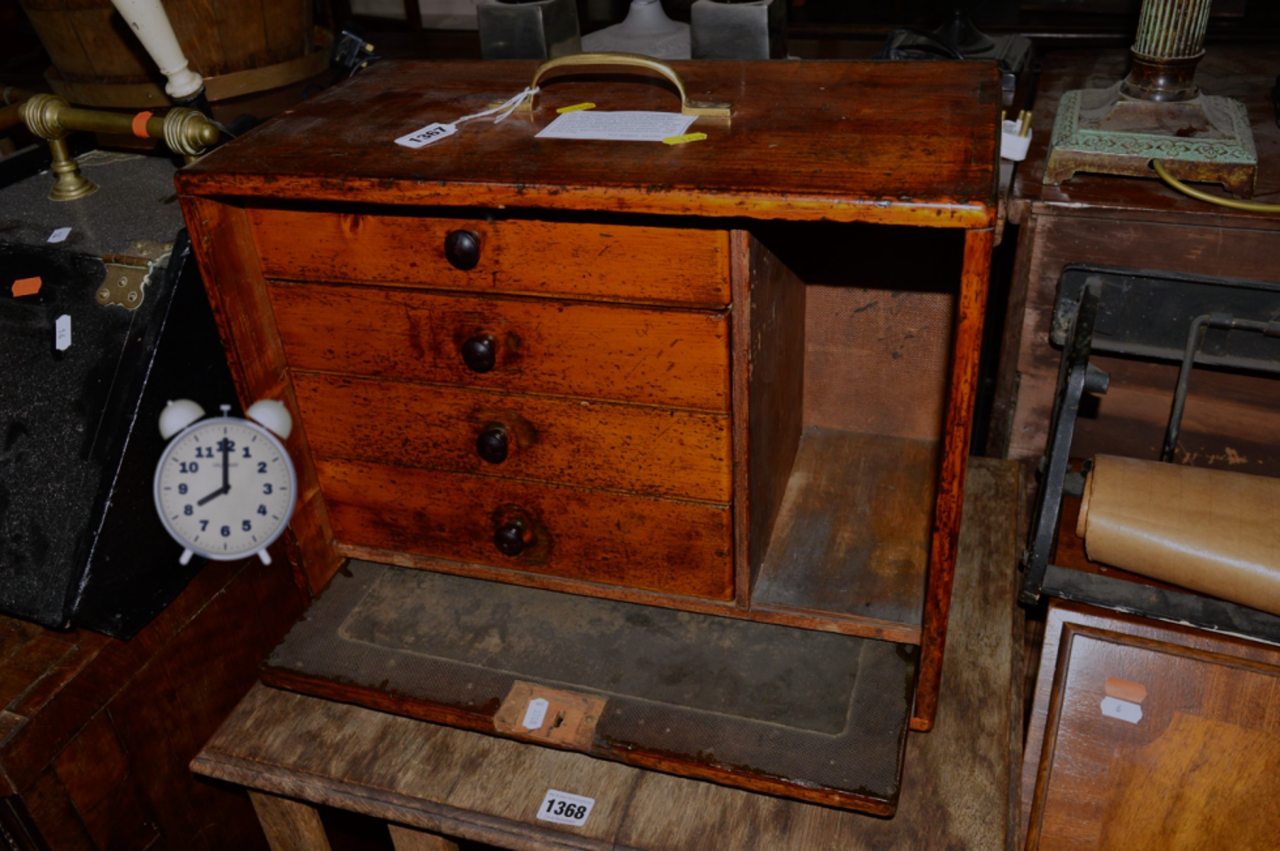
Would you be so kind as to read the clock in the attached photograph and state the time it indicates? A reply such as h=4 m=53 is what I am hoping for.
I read h=8 m=0
